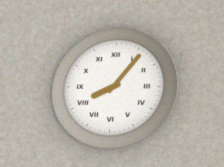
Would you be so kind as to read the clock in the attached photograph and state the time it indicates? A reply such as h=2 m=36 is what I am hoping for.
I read h=8 m=6
